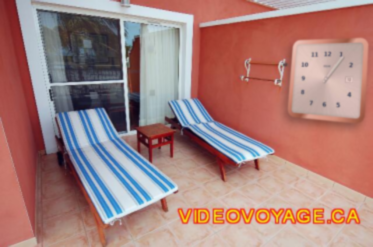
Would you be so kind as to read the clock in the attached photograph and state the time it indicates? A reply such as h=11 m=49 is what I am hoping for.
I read h=1 m=6
